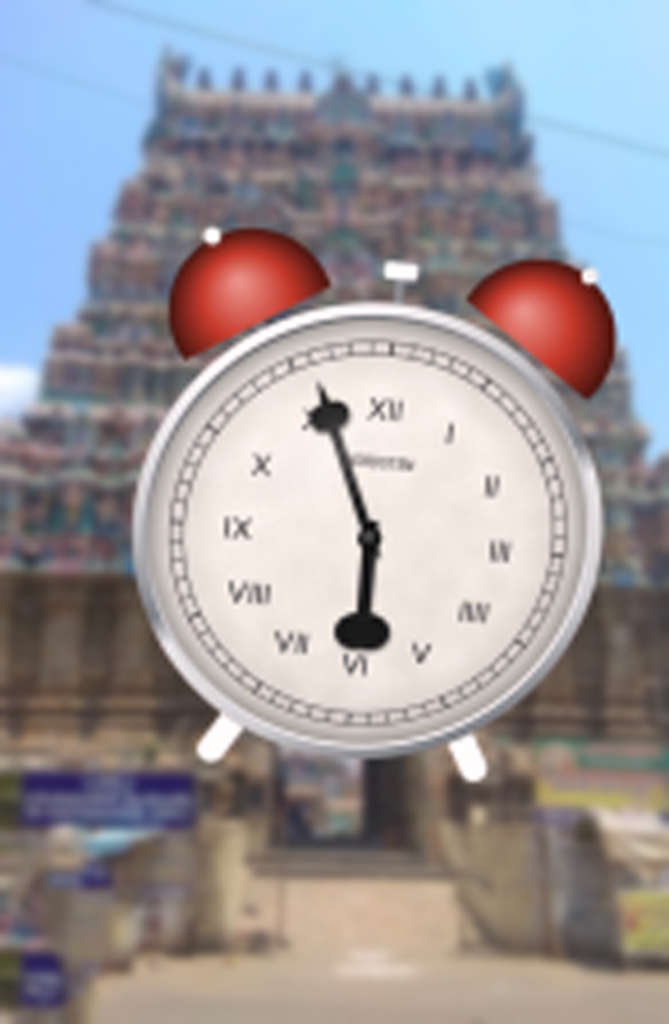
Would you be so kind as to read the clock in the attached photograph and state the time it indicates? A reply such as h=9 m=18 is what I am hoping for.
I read h=5 m=56
